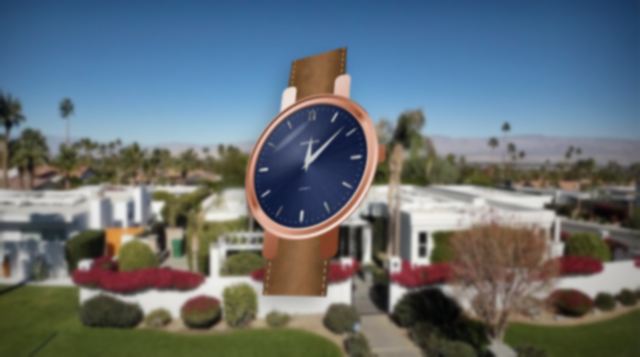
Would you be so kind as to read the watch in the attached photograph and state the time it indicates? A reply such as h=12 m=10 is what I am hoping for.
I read h=12 m=8
